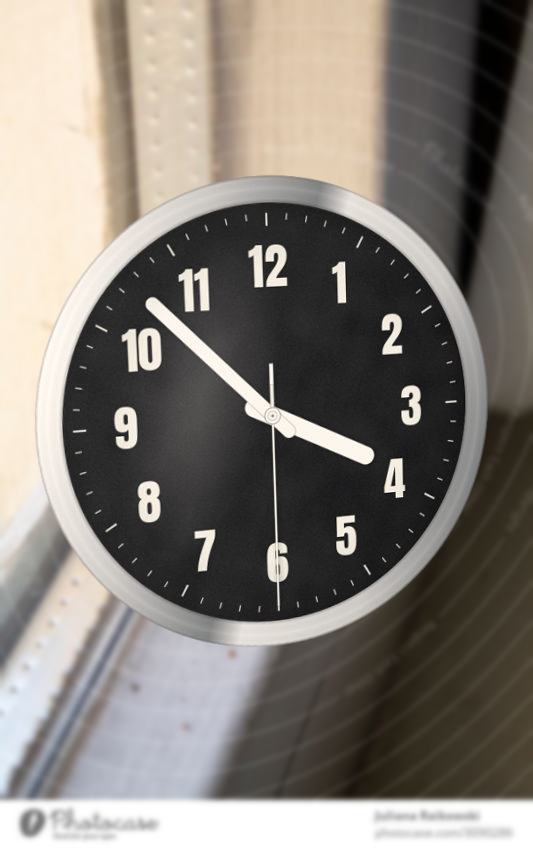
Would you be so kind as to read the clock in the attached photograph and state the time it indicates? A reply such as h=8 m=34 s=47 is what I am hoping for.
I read h=3 m=52 s=30
